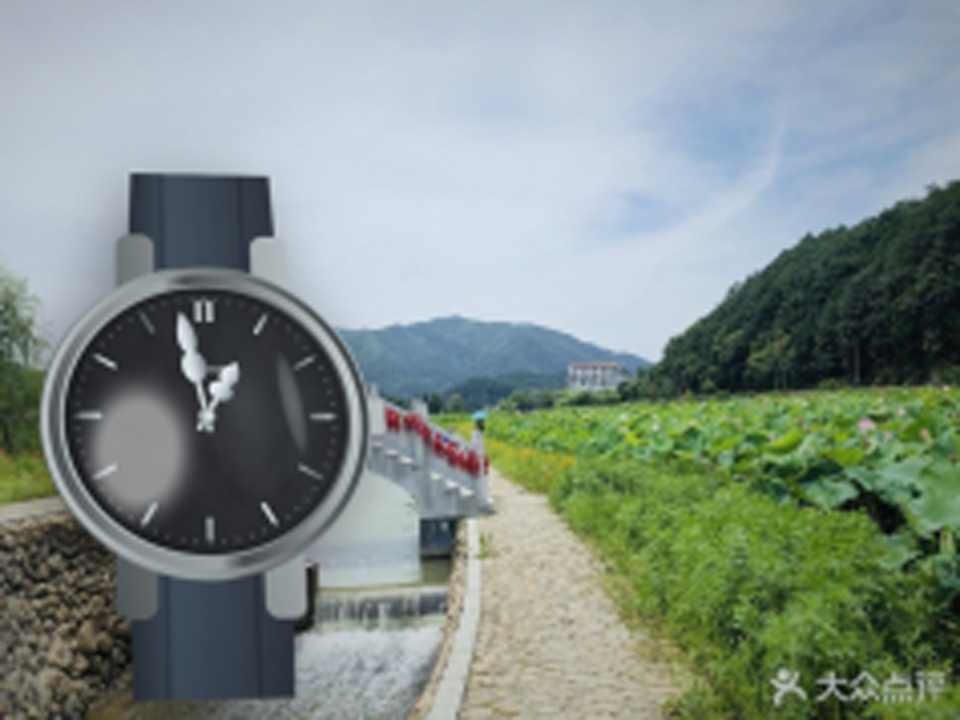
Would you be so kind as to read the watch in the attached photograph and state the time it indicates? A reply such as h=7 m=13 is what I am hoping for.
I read h=12 m=58
